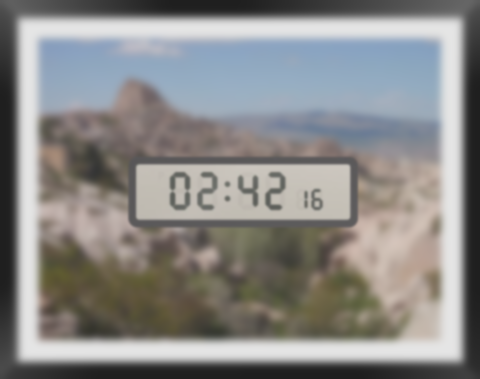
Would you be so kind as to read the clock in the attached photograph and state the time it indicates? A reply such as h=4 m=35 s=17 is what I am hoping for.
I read h=2 m=42 s=16
